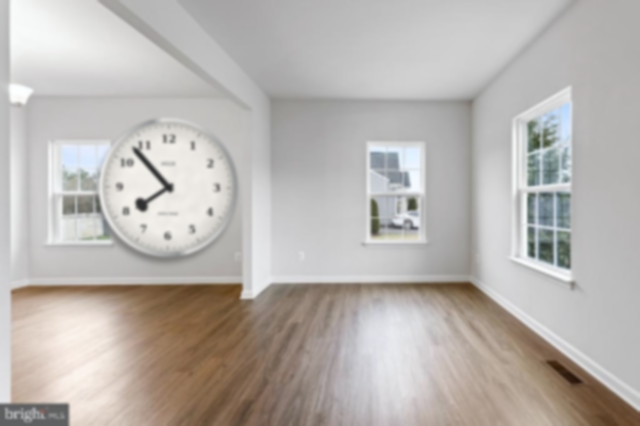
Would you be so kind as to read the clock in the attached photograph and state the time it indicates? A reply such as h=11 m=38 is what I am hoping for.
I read h=7 m=53
